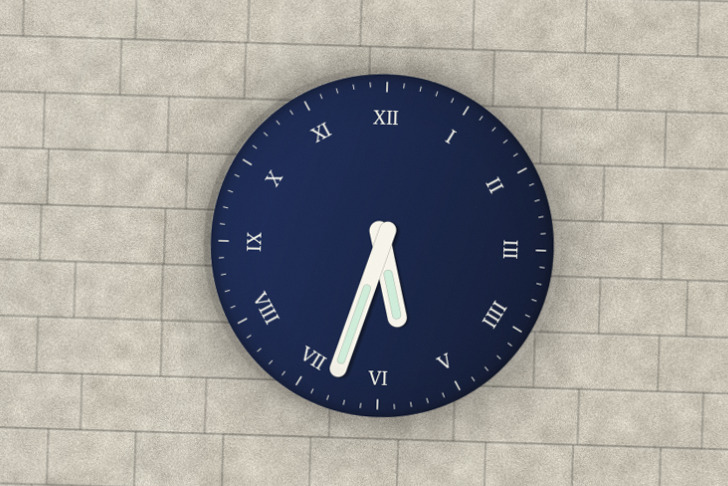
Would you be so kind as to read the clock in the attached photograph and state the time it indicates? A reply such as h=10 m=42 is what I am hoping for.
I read h=5 m=33
